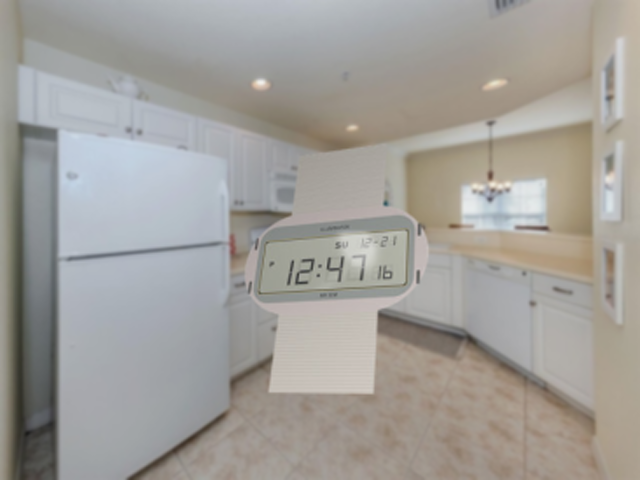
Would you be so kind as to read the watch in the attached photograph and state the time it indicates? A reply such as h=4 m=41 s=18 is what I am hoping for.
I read h=12 m=47 s=16
